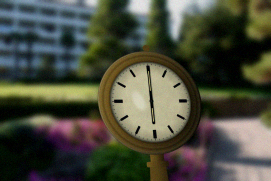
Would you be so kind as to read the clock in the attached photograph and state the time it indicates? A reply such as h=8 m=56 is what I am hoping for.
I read h=6 m=0
